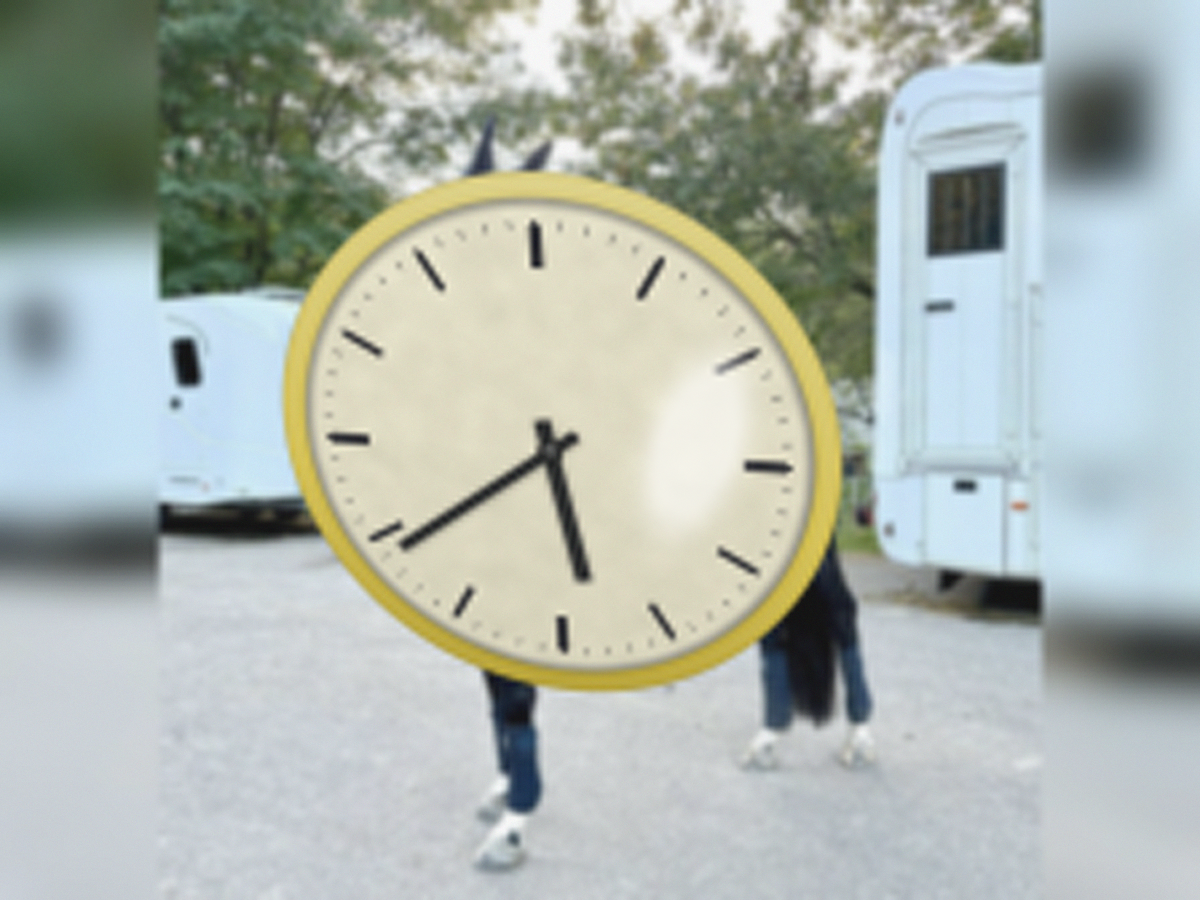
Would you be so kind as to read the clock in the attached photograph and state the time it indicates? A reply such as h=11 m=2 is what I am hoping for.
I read h=5 m=39
